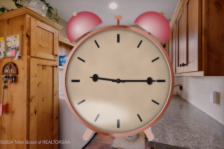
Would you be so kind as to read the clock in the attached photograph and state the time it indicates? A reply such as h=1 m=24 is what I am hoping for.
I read h=9 m=15
